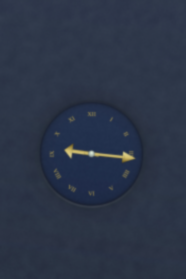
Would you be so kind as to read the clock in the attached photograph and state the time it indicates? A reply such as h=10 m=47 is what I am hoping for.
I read h=9 m=16
